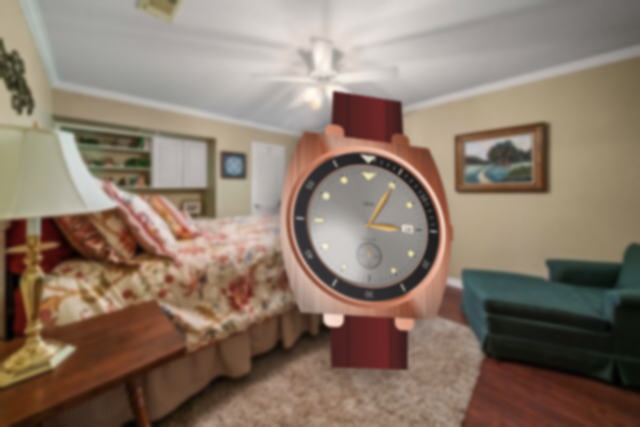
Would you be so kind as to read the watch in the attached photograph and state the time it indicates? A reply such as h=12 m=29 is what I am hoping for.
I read h=3 m=5
